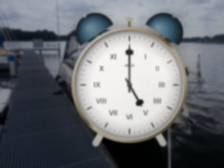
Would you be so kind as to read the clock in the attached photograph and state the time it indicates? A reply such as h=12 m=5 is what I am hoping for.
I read h=5 m=0
